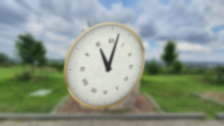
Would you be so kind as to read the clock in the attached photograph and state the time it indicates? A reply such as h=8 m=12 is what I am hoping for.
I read h=11 m=2
